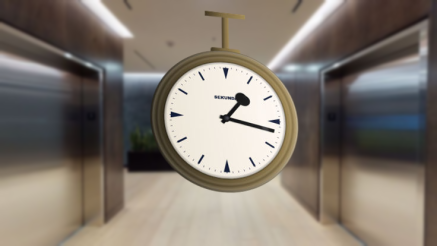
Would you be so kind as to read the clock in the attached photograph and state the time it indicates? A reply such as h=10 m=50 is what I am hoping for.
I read h=1 m=17
